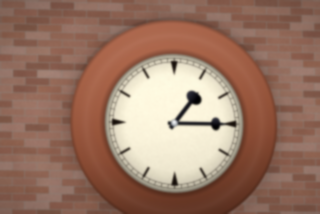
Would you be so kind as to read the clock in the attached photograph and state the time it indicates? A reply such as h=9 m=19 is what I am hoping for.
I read h=1 m=15
